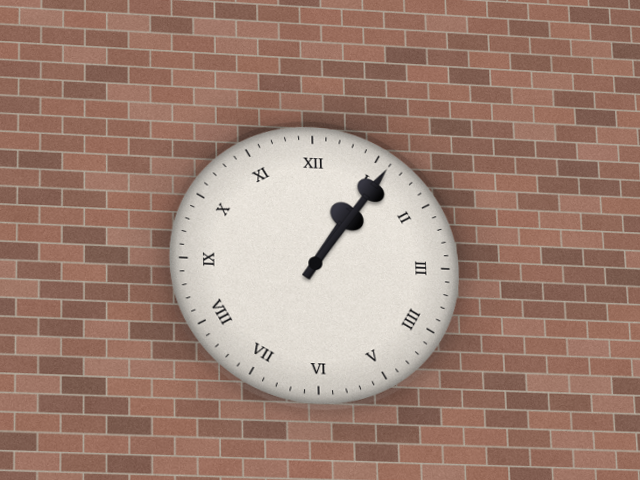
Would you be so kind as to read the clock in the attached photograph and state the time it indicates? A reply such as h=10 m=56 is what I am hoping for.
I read h=1 m=6
